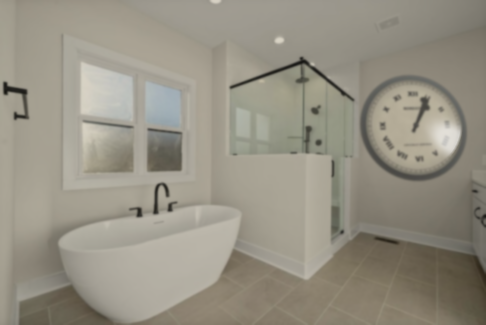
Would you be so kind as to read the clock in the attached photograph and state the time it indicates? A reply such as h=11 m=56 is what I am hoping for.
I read h=1 m=4
